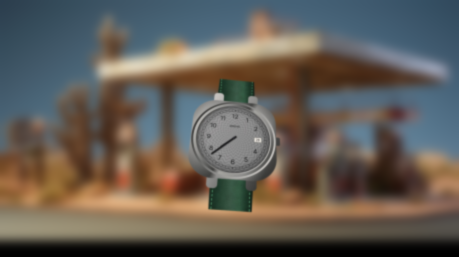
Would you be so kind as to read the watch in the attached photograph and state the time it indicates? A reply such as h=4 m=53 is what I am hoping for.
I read h=7 m=38
